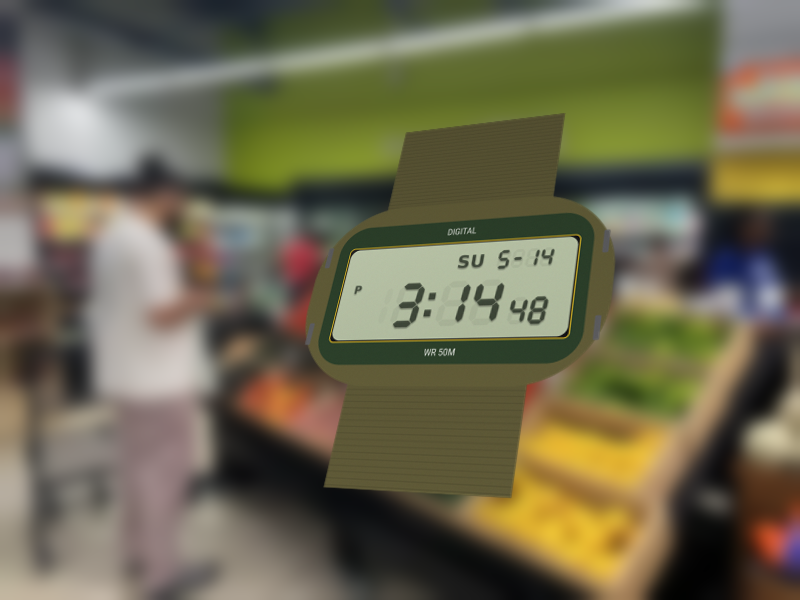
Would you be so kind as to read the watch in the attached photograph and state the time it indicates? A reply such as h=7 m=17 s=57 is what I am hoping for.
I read h=3 m=14 s=48
